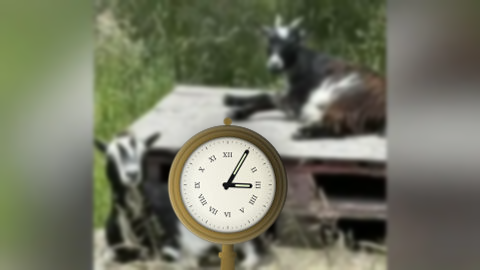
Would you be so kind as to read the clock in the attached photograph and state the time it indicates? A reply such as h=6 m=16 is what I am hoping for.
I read h=3 m=5
